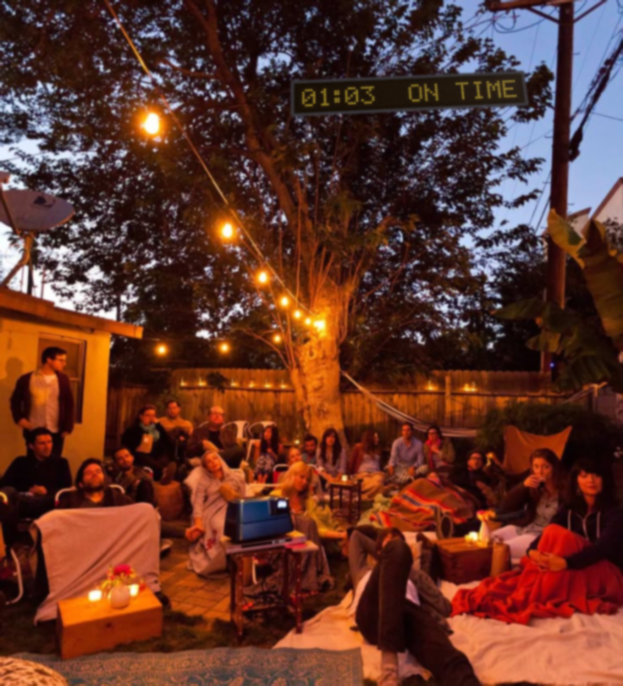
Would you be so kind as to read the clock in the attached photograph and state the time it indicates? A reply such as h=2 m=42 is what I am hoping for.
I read h=1 m=3
